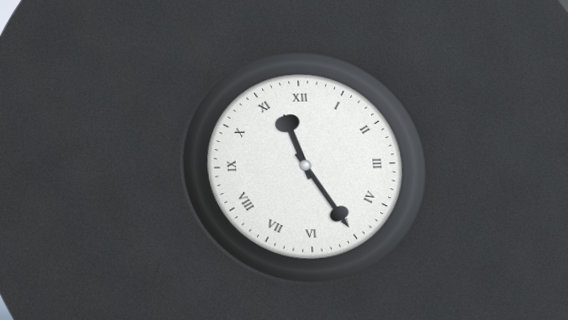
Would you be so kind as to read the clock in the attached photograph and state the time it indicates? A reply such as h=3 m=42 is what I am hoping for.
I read h=11 m=25
